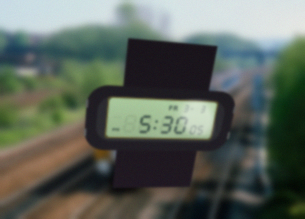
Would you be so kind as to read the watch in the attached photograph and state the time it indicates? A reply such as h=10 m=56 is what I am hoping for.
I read h=5 m=30
